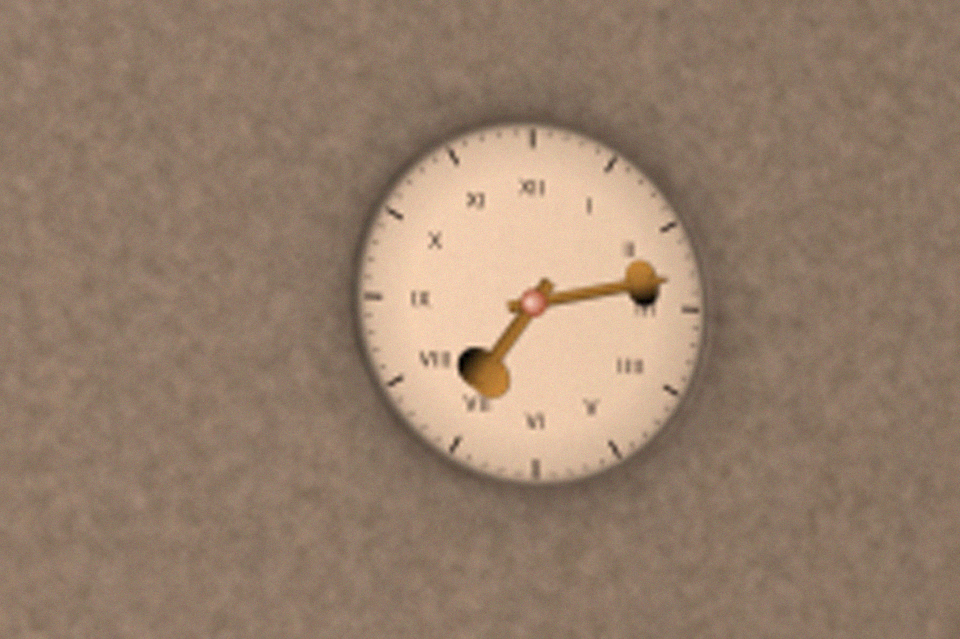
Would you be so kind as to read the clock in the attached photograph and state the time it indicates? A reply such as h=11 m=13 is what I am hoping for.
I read h=7 m=13
